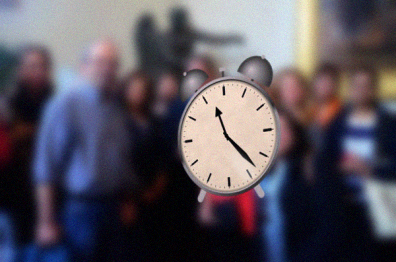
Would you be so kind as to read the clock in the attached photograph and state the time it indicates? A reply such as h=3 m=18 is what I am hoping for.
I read h=11 m=23
